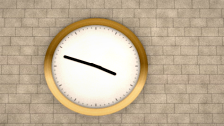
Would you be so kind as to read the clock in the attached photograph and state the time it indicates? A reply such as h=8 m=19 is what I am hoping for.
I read h=3 m=48
